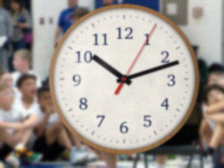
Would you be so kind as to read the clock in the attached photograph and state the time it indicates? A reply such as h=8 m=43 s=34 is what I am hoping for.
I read h=10 m=12 s=5
